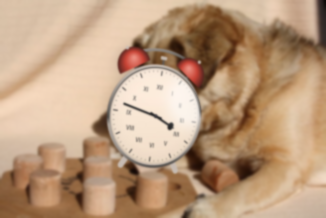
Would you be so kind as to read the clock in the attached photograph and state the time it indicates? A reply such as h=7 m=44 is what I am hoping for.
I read h=3 m=47
